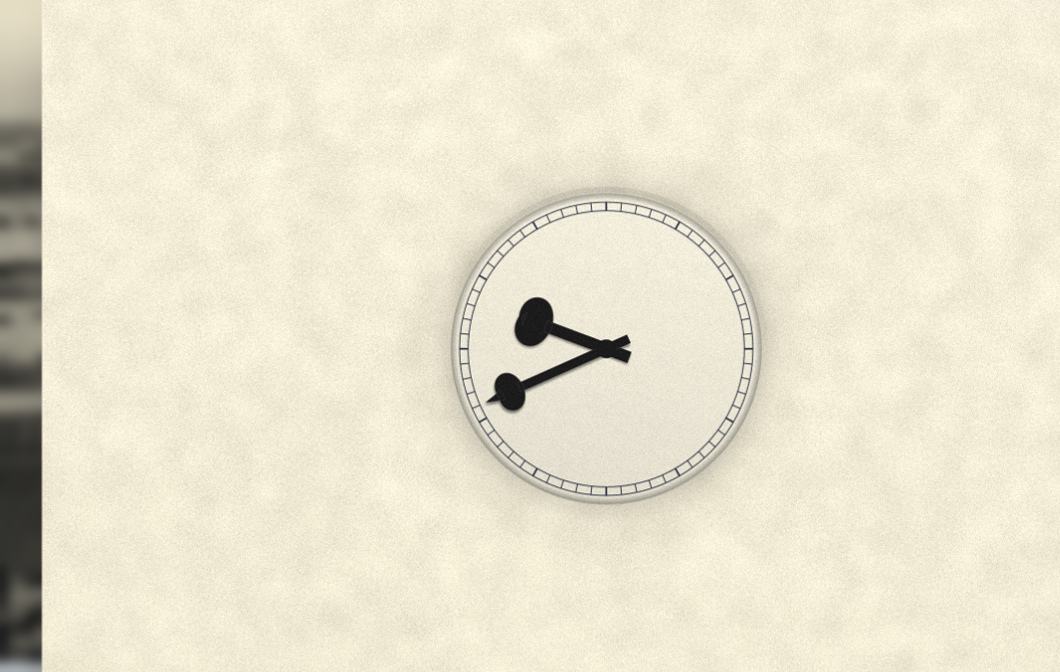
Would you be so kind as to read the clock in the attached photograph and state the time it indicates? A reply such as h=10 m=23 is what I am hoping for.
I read h=9 m=41
